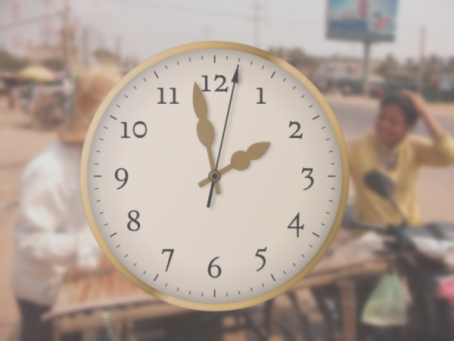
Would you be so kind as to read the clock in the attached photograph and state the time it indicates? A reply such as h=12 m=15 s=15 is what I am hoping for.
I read h=1 m=58 s=2
